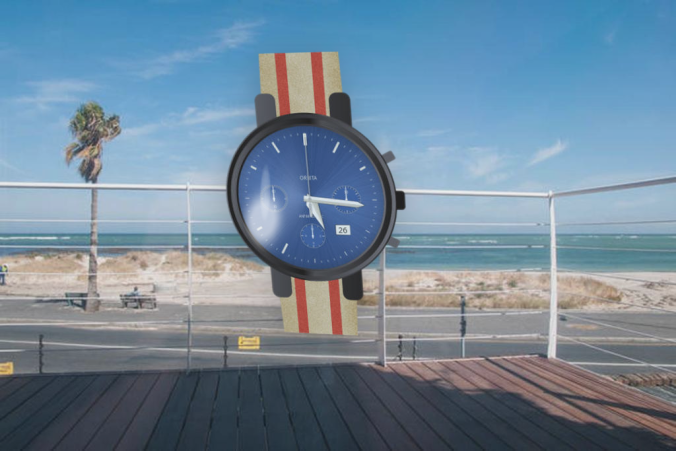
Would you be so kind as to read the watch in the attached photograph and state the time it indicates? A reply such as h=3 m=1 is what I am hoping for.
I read h=5 m=16
